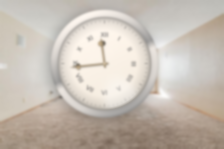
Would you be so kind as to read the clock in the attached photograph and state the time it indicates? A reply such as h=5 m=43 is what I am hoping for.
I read h=11 m=44
